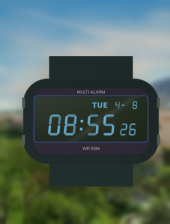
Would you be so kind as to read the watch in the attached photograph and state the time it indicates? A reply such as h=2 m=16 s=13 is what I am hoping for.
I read h=8 m=55 s=26
